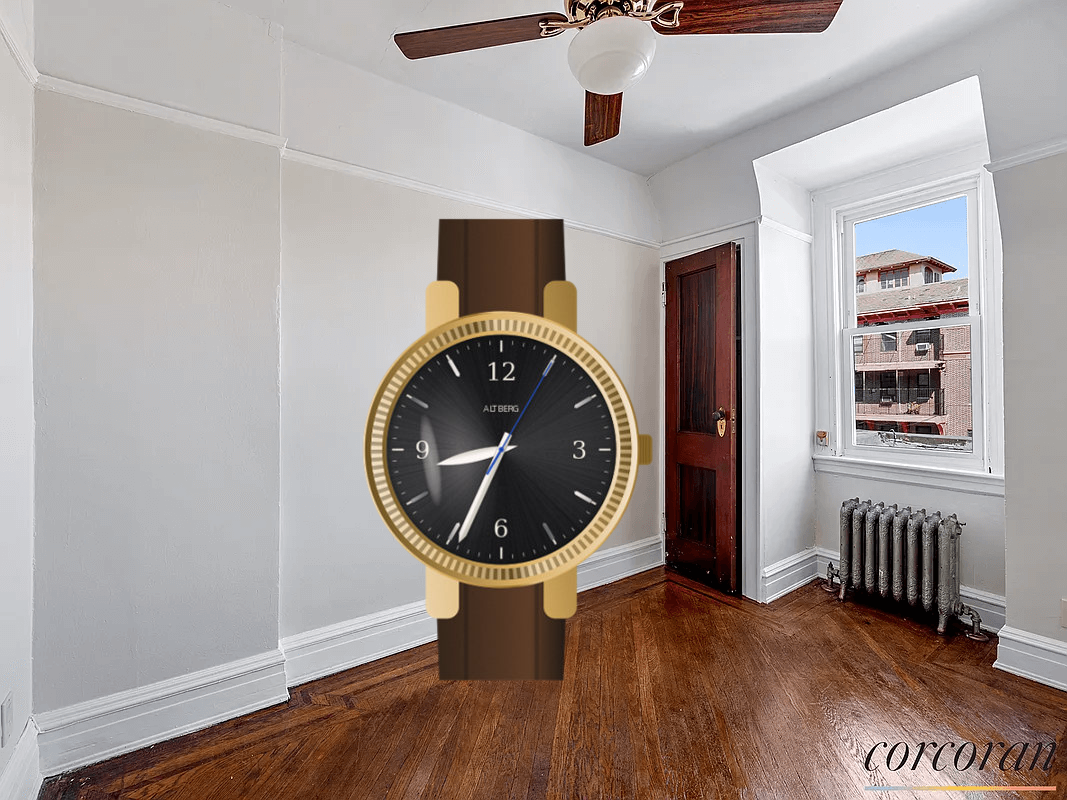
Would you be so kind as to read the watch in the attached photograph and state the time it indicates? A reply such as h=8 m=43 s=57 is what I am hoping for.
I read h=8 m=34 s=5
